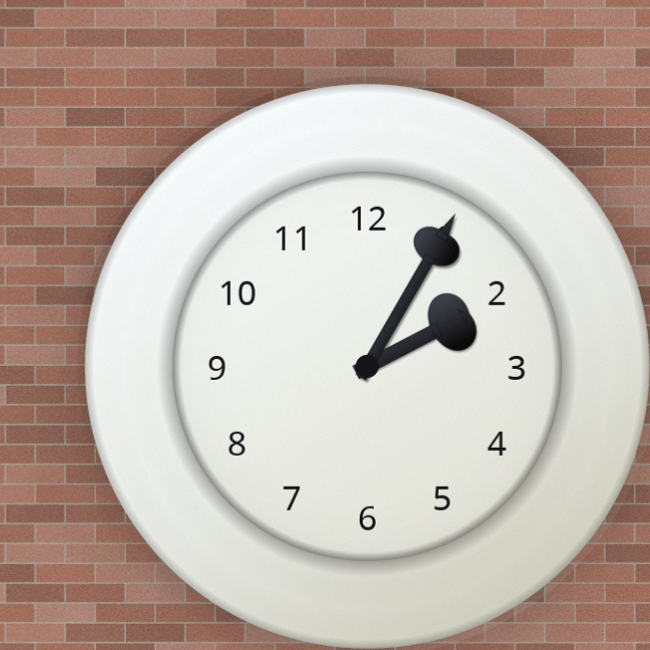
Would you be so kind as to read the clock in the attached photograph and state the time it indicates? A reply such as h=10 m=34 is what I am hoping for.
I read h=2 m=5
